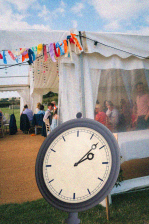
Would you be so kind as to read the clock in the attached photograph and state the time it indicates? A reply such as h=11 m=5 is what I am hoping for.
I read h=2 m=8
